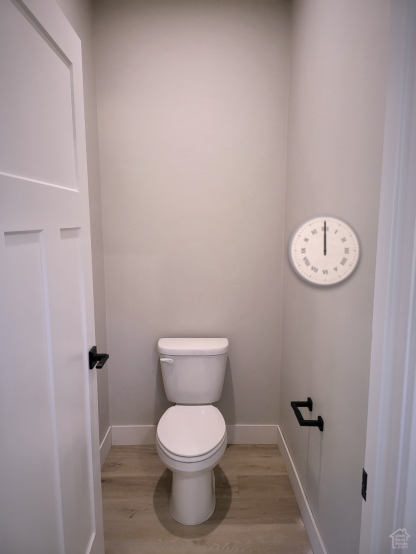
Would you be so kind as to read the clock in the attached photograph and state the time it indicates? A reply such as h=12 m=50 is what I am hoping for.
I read h=12 m=0
